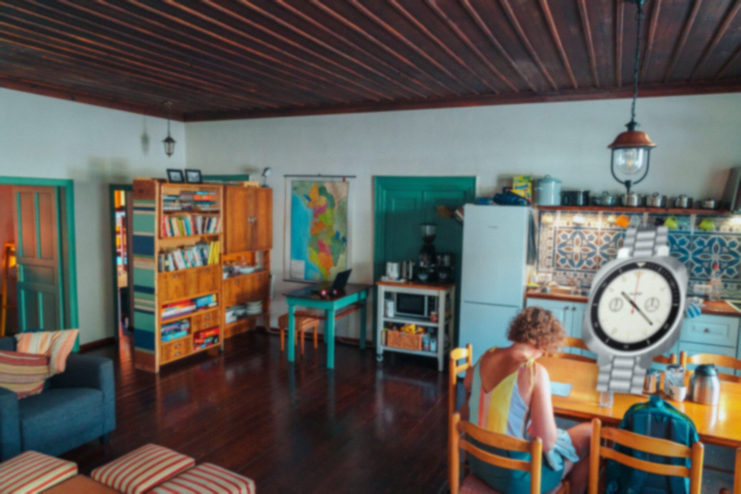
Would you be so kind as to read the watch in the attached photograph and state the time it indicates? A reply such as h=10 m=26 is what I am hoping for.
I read h=10 m=22
